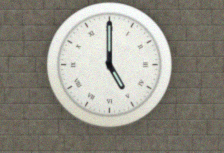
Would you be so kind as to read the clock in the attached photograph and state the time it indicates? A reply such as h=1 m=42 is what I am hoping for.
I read h=5 m=0
